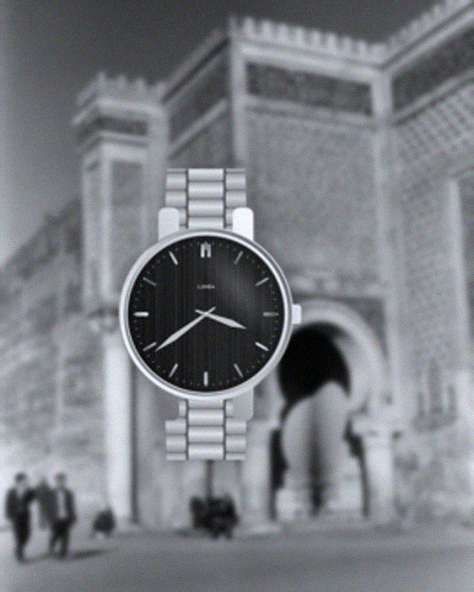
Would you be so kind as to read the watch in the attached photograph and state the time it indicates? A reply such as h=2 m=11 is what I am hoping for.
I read h=3 m=39
